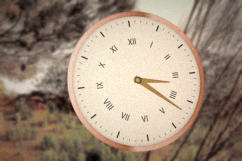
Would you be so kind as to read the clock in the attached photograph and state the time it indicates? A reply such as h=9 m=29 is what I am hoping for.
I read h=3 m=22
